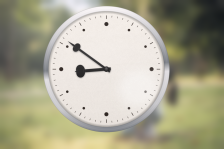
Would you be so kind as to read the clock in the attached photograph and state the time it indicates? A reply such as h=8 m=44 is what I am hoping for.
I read h=8 m=51
